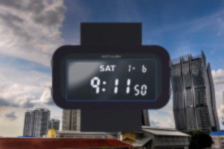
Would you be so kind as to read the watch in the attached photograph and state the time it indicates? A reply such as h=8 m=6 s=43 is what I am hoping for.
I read h=9 m=11 s=50
